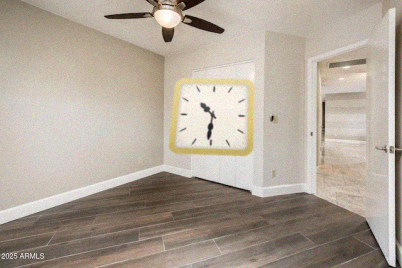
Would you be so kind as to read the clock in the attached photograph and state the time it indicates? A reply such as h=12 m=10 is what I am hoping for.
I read h=10 m=31
